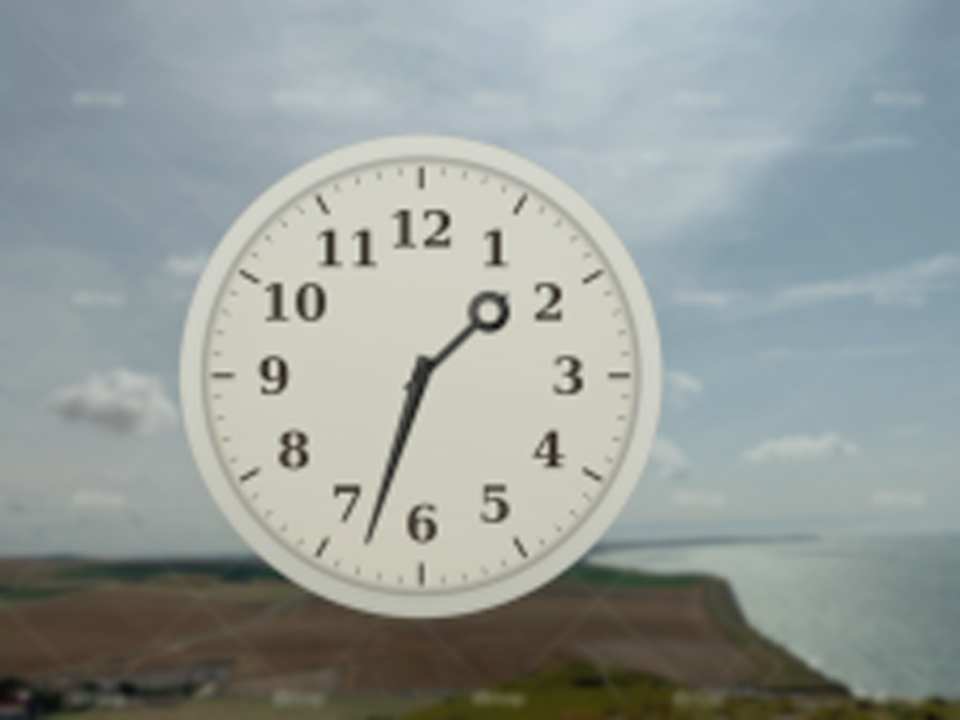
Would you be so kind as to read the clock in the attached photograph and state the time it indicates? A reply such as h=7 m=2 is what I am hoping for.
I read h=1 m=33
